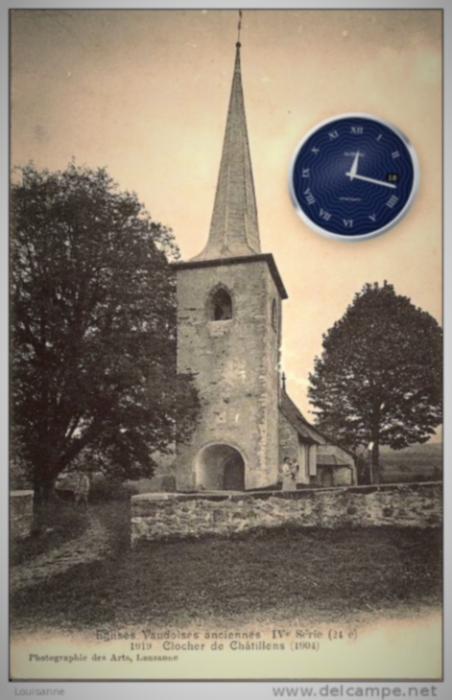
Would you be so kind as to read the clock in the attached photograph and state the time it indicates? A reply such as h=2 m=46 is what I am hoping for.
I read h=12 m=17
